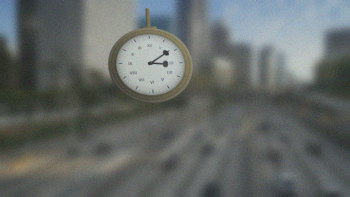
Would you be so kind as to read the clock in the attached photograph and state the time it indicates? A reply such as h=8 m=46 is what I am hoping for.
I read h=3 m=9
